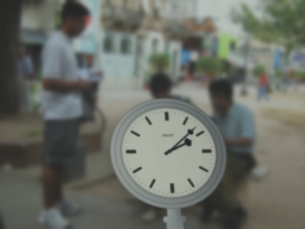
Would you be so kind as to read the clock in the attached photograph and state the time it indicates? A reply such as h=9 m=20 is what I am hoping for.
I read h=2 m=8
